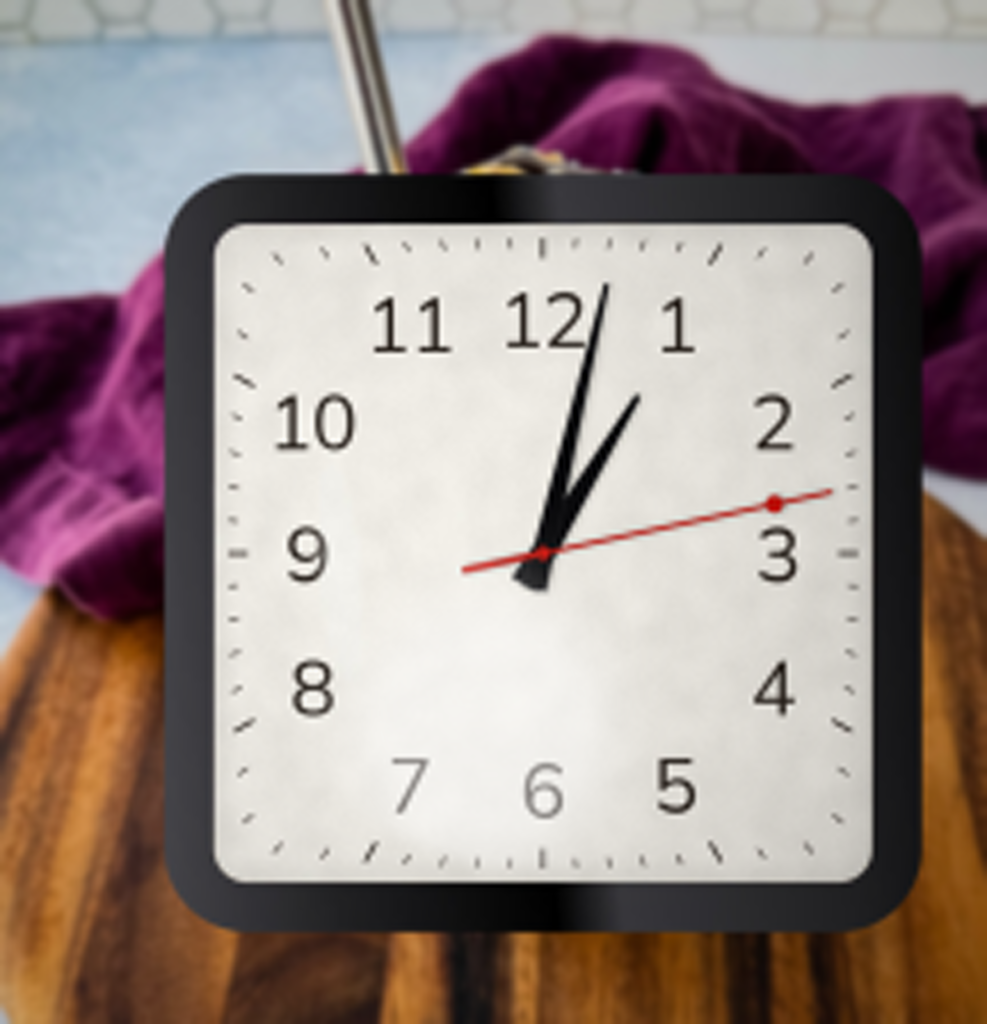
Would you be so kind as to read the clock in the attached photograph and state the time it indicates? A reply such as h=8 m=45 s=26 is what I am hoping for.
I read h=1 m=2 s=13
